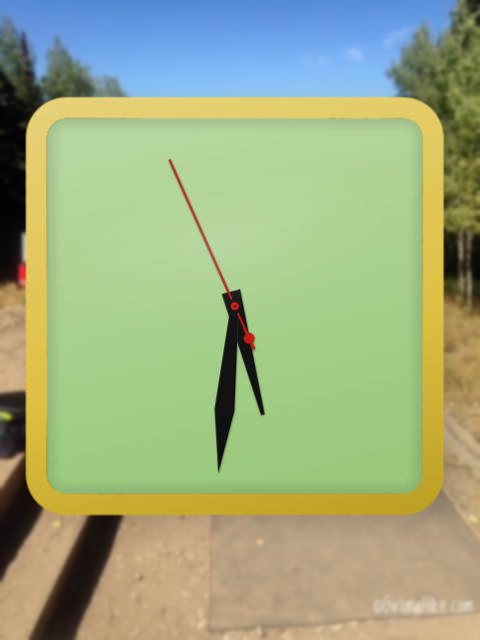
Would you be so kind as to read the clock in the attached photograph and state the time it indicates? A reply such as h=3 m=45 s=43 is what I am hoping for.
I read h=5 m=30 s=56
